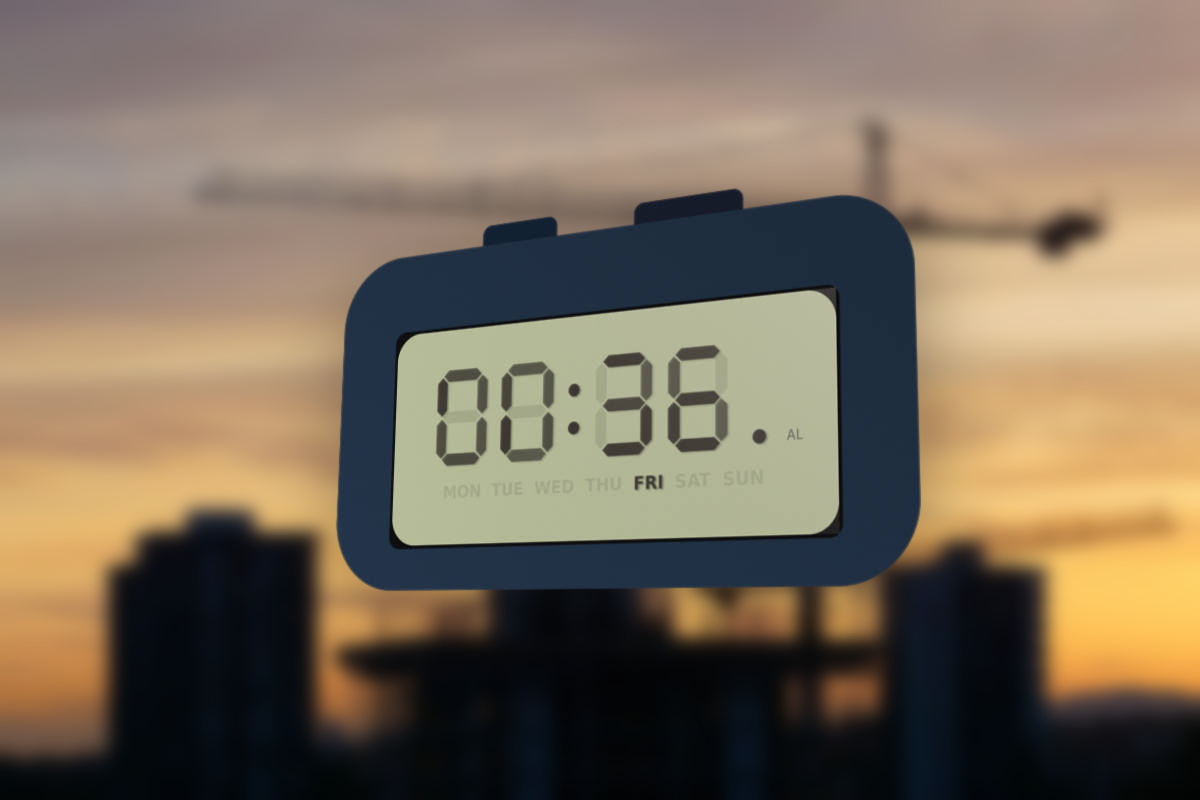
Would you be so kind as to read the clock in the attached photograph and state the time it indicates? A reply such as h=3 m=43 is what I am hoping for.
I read h=0 m=36
